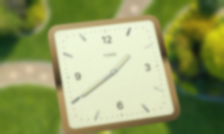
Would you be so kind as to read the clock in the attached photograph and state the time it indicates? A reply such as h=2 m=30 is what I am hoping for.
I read h=1 m=40
